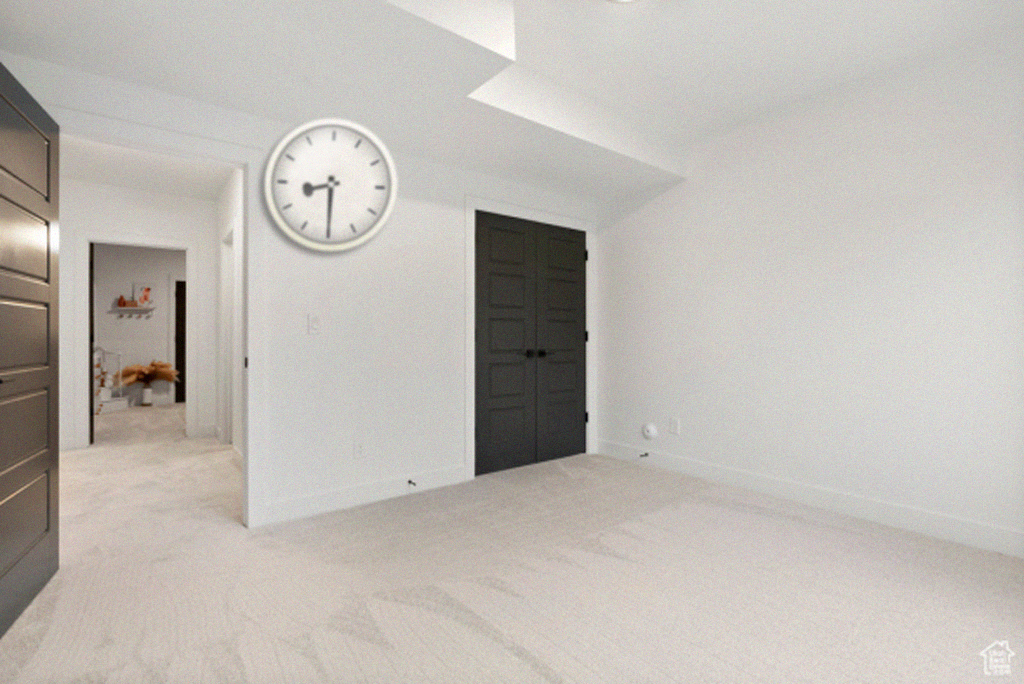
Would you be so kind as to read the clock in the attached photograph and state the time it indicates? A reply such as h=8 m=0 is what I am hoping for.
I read h=8 m=30
